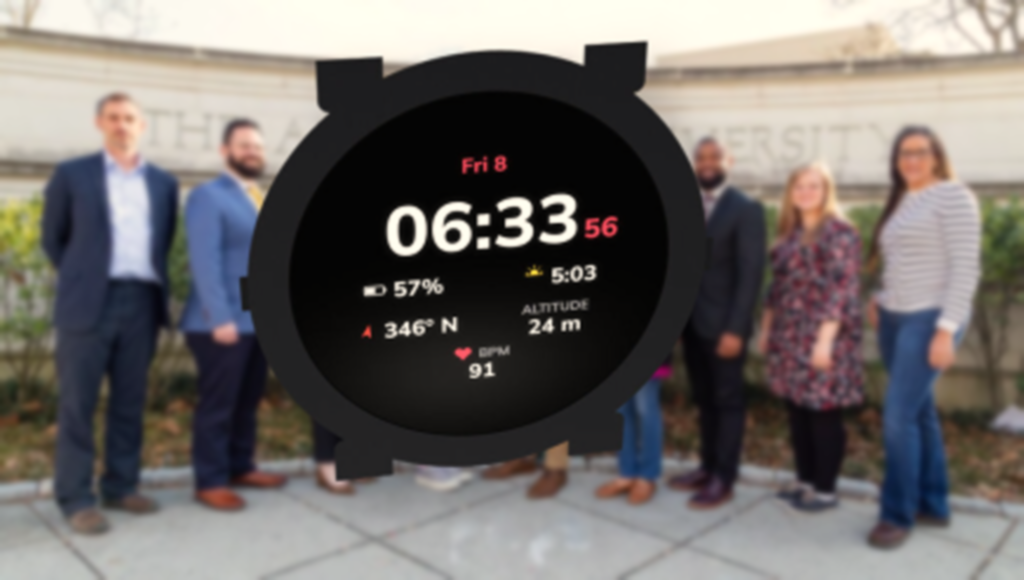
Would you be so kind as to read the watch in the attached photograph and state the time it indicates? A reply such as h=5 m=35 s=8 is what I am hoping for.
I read h=6 m=33 s=56
